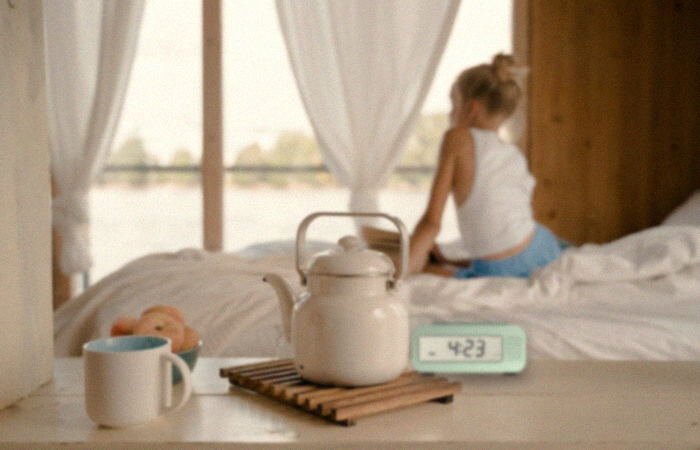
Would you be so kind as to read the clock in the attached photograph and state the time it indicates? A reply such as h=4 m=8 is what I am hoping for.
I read h=4 m=23
